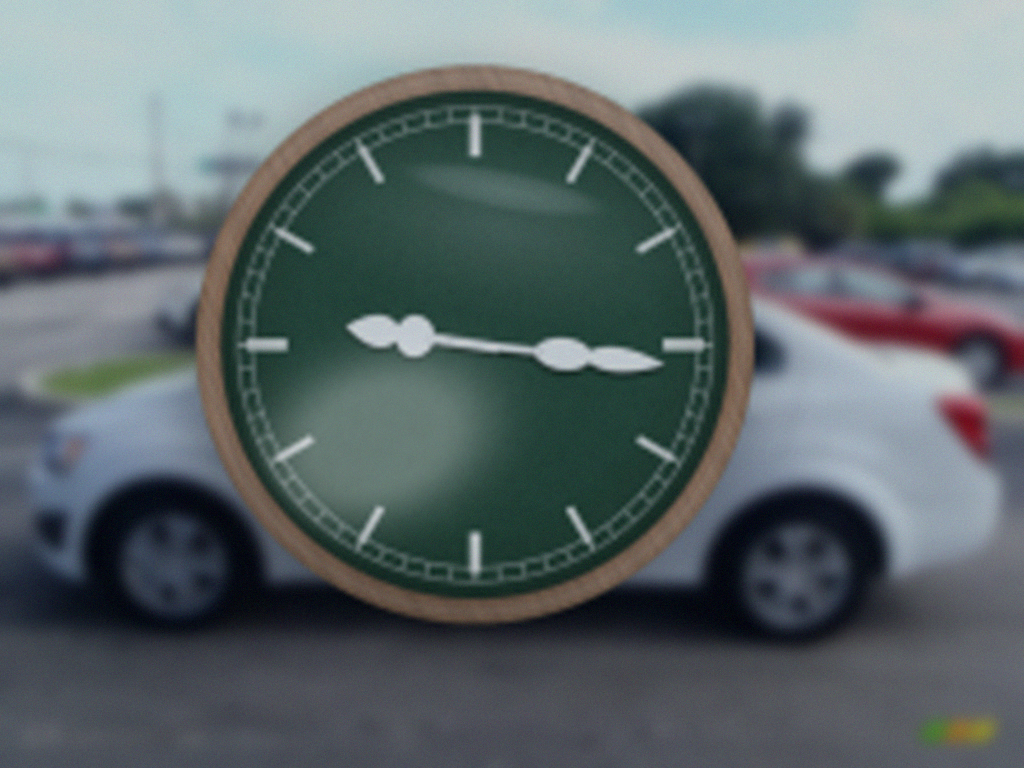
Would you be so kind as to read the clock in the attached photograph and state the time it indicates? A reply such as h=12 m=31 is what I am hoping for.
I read h=9 m=16
